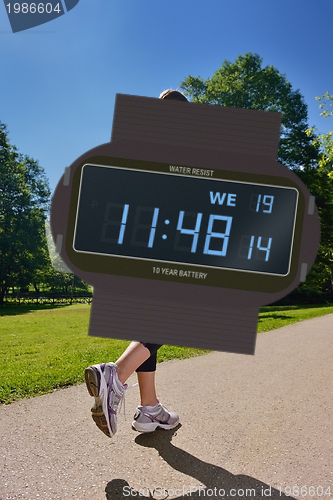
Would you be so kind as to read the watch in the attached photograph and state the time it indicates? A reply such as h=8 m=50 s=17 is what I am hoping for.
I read h=11 m=48 s=14
